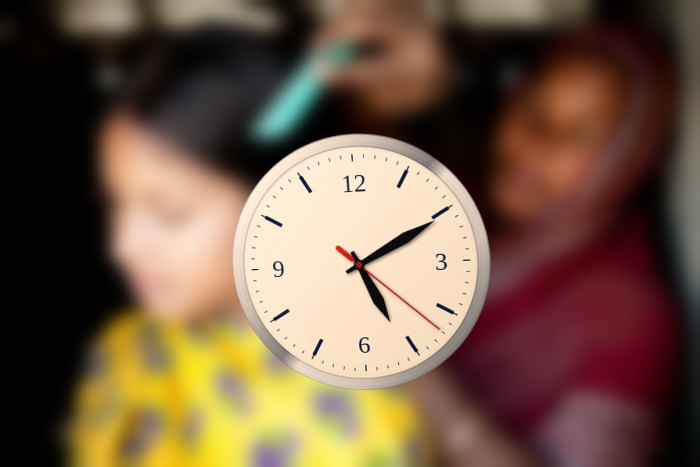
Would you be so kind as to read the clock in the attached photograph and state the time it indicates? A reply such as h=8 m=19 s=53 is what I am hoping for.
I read h=5 m=10 s=22
